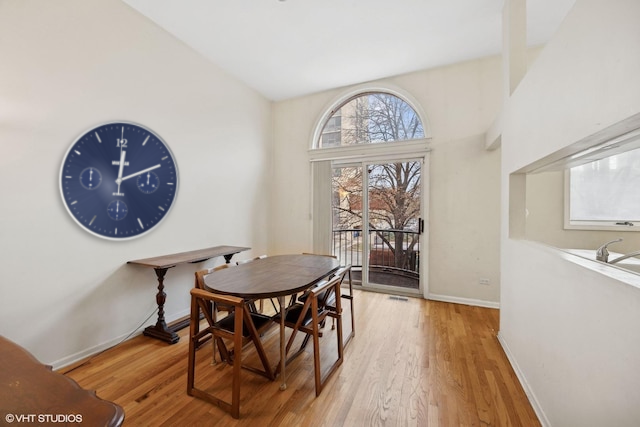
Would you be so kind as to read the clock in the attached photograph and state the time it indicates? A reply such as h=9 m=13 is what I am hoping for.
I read h=12 m=11
